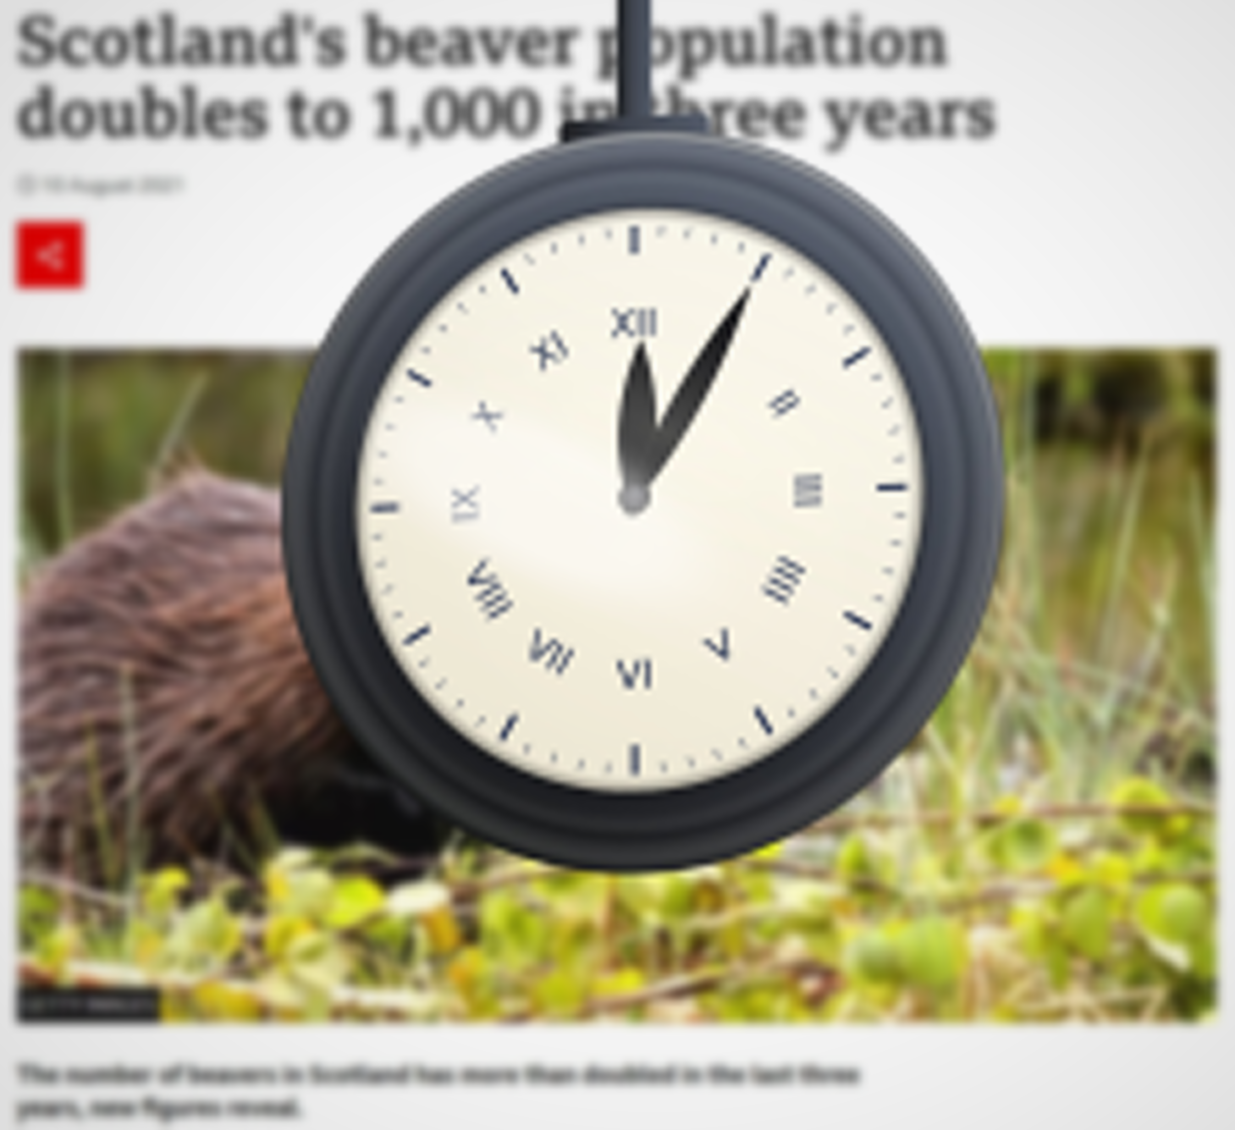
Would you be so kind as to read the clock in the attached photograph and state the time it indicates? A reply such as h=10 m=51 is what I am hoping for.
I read h=12 m=5
